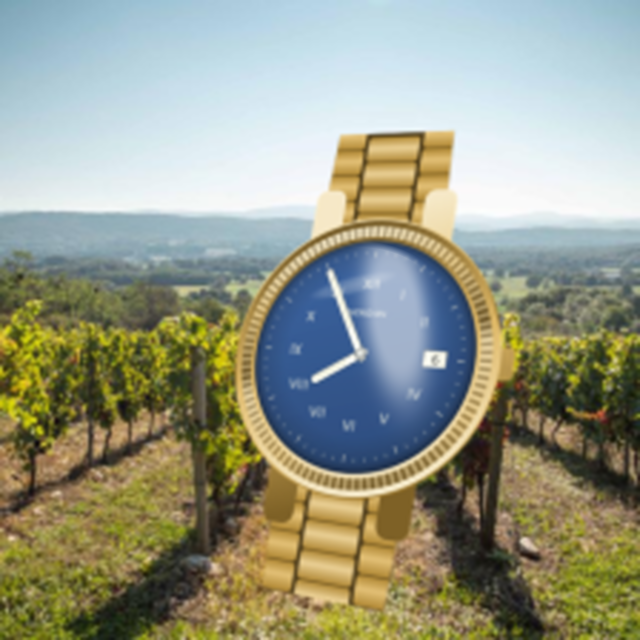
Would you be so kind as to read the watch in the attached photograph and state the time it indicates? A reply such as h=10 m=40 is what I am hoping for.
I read h=7 m=55
